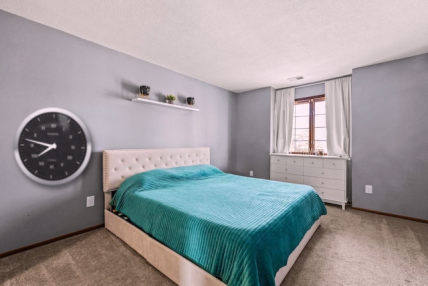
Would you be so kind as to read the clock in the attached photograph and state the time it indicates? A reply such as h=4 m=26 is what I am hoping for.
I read h=7 m=47
